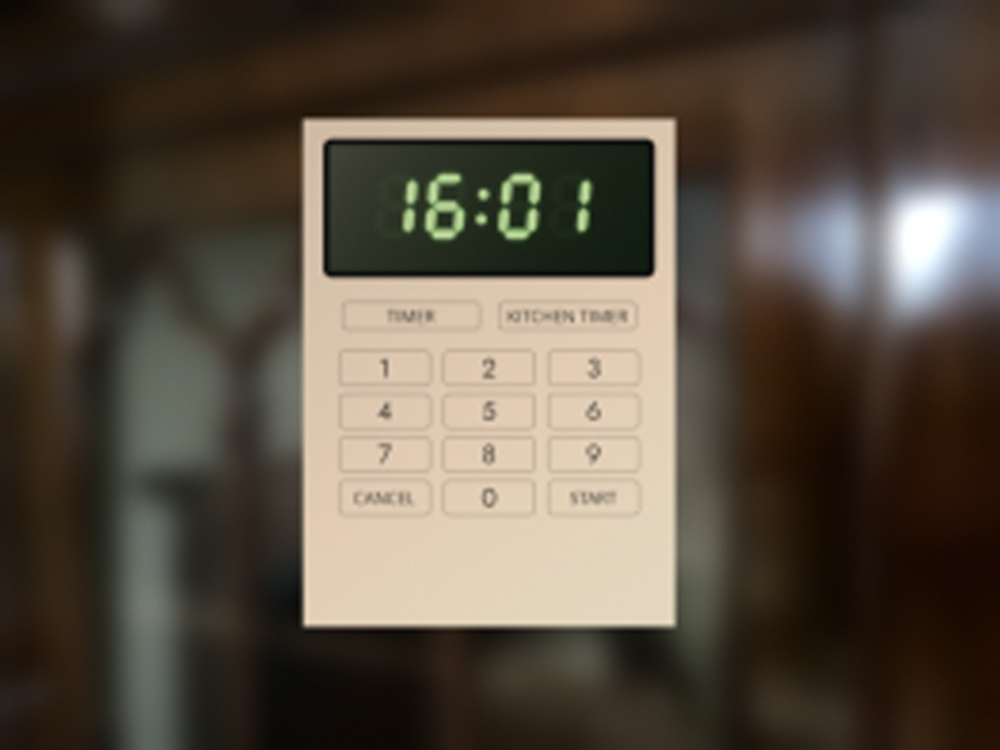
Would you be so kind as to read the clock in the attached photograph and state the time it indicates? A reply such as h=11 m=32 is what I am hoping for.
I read h=16 m=1
